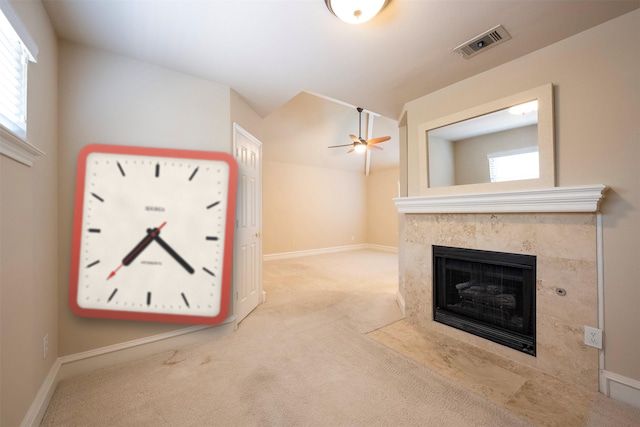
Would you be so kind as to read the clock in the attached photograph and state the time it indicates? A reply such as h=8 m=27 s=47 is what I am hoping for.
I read h=7 m=21 s=37
